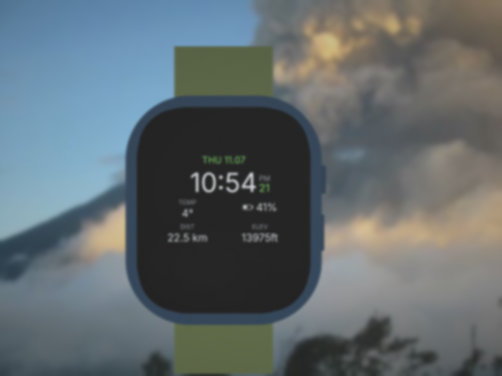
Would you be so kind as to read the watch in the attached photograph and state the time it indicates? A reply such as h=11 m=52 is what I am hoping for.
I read h=10 m=54
